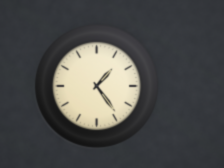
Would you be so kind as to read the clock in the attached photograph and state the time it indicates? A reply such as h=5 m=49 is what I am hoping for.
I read h=1 m=24
